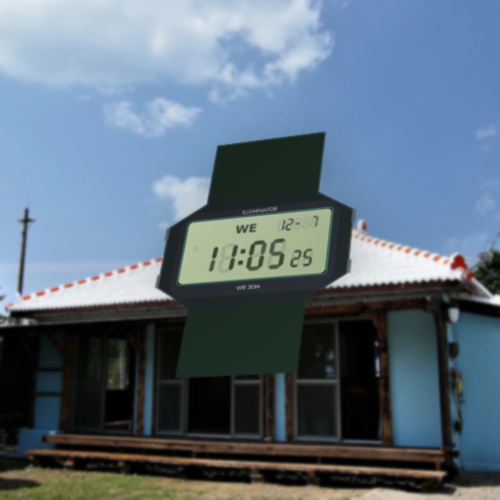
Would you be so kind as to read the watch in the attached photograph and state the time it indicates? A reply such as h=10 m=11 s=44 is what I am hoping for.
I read h=11 m=5 s=25
